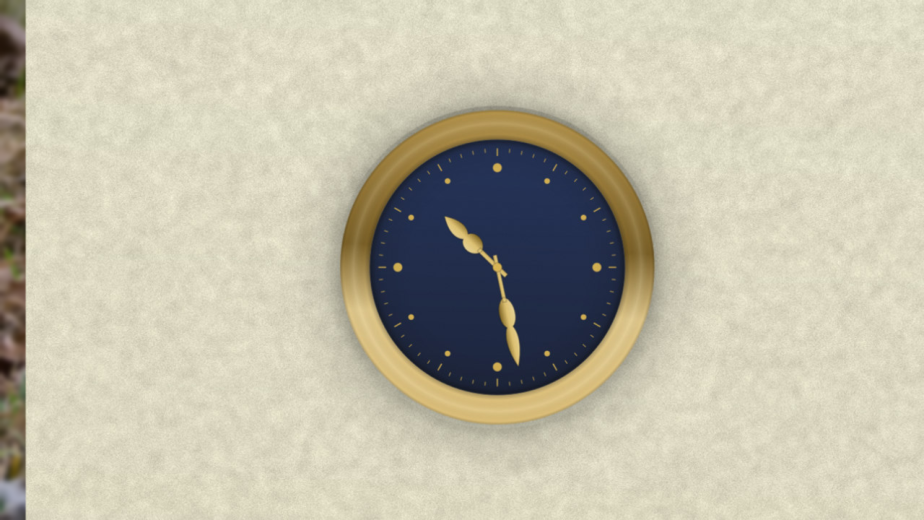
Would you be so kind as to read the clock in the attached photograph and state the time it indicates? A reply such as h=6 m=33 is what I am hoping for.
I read h=10 m=28
